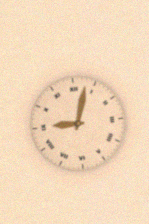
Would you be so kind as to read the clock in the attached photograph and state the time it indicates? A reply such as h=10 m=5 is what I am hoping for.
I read h=9 m=3
